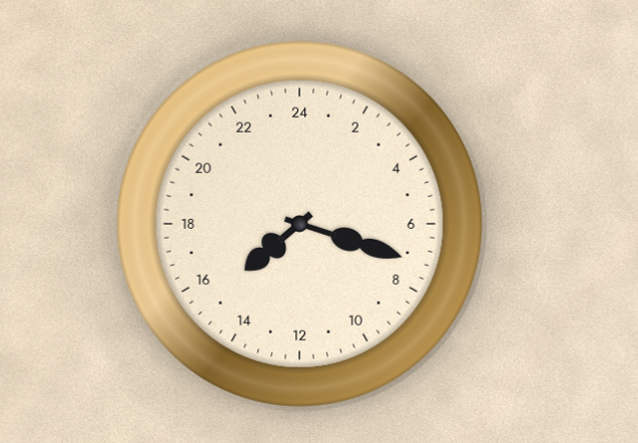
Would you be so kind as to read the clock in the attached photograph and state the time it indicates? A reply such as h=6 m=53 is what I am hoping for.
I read h=15 m=18
